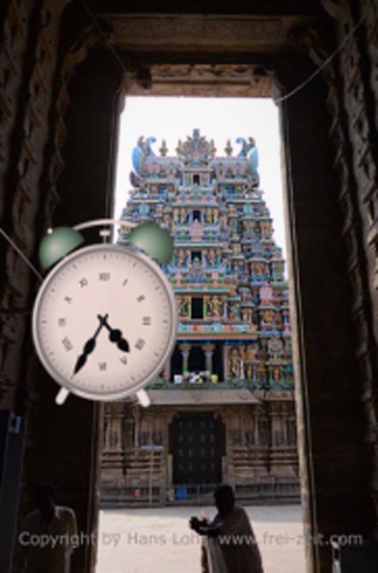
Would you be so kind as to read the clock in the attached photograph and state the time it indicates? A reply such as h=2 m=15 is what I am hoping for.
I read h=4 m=35
